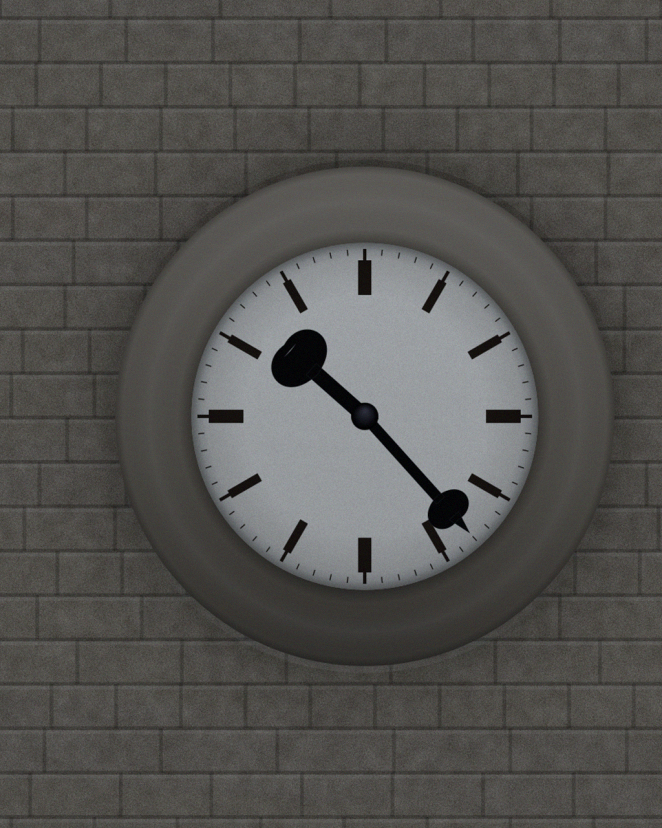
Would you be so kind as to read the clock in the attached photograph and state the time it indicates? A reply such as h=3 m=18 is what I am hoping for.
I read h=10 m=23
